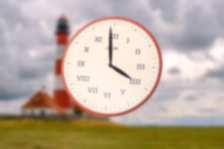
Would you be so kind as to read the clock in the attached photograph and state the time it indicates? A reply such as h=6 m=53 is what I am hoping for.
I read h=3 m=59
